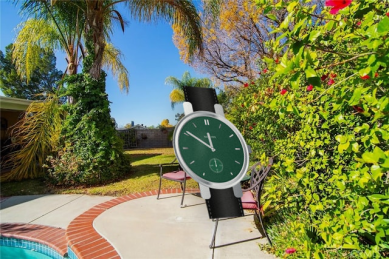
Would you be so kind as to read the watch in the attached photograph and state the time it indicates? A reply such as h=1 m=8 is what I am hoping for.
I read h=11 m=51
